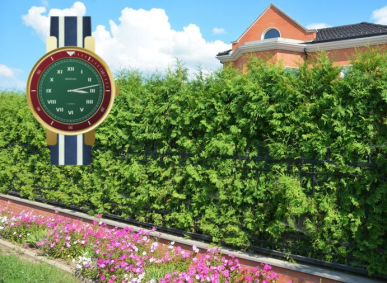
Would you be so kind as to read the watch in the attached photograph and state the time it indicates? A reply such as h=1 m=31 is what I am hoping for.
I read h=3 m=13
